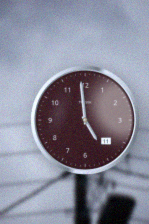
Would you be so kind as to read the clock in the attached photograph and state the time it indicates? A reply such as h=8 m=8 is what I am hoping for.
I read h=4 m=59
